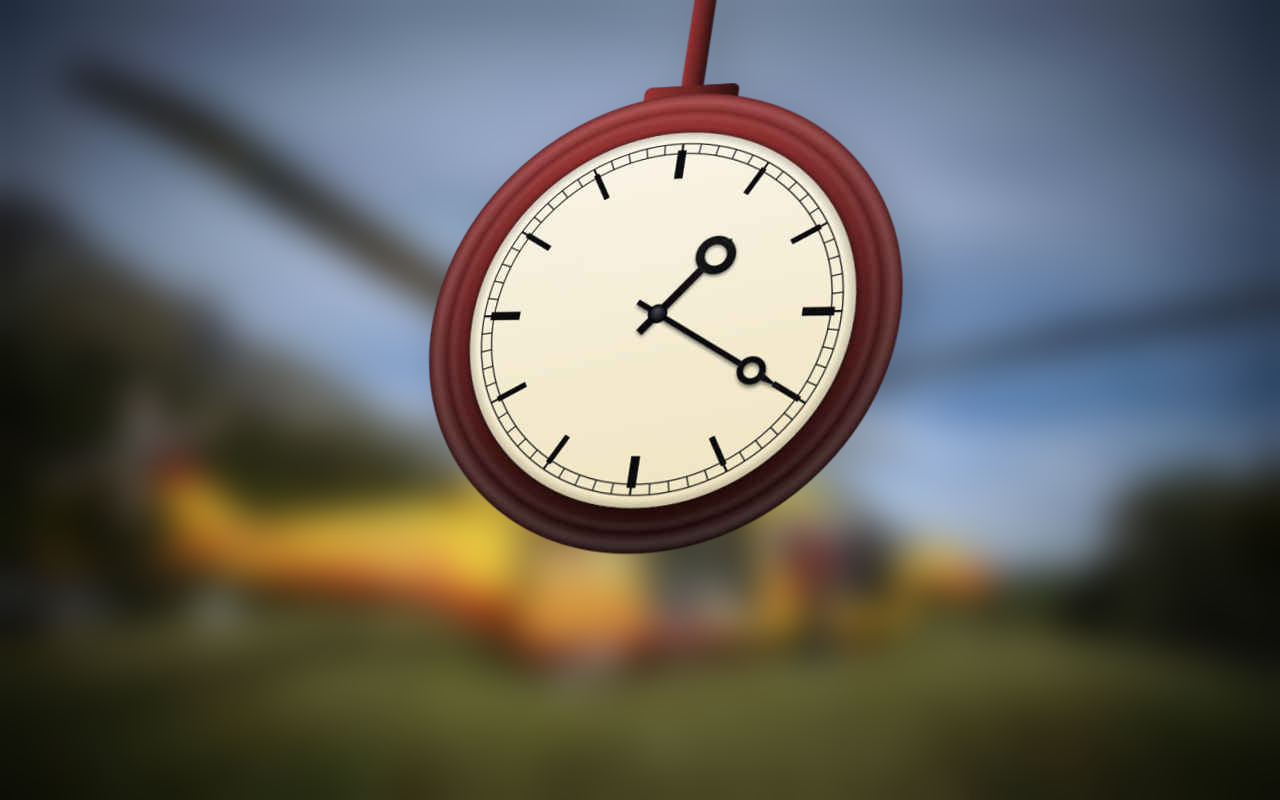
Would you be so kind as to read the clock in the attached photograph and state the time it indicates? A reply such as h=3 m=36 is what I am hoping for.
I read h=1 m=20
